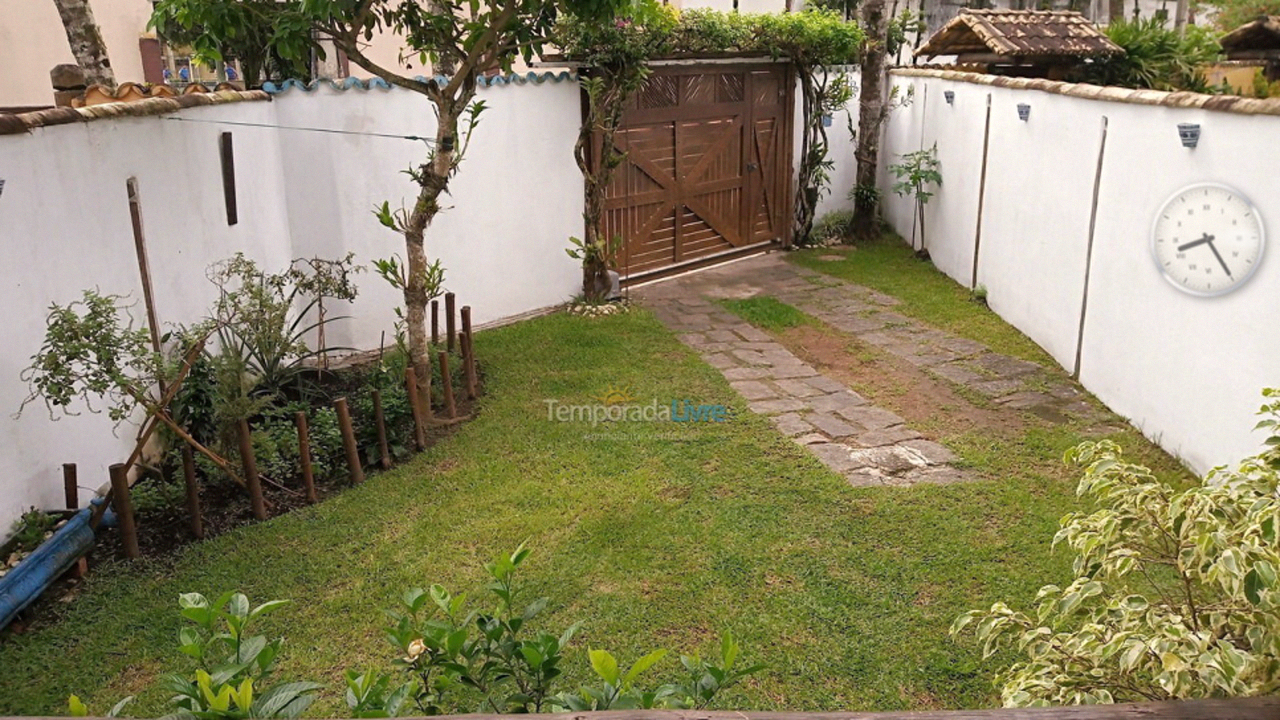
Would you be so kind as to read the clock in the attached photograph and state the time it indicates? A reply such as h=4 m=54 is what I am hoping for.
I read h=8 m=25
